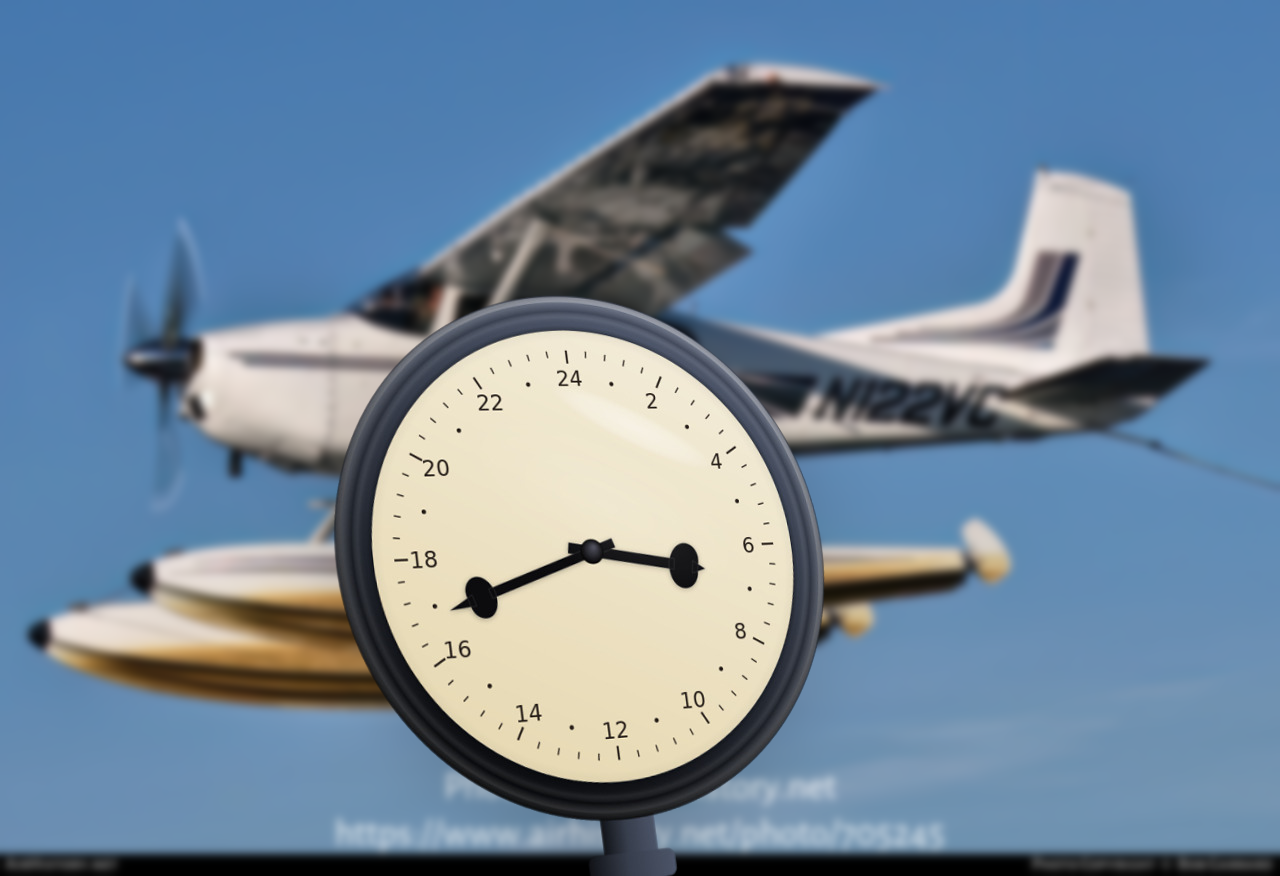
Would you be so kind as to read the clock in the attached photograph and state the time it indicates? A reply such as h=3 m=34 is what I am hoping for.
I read h=6 m=42
